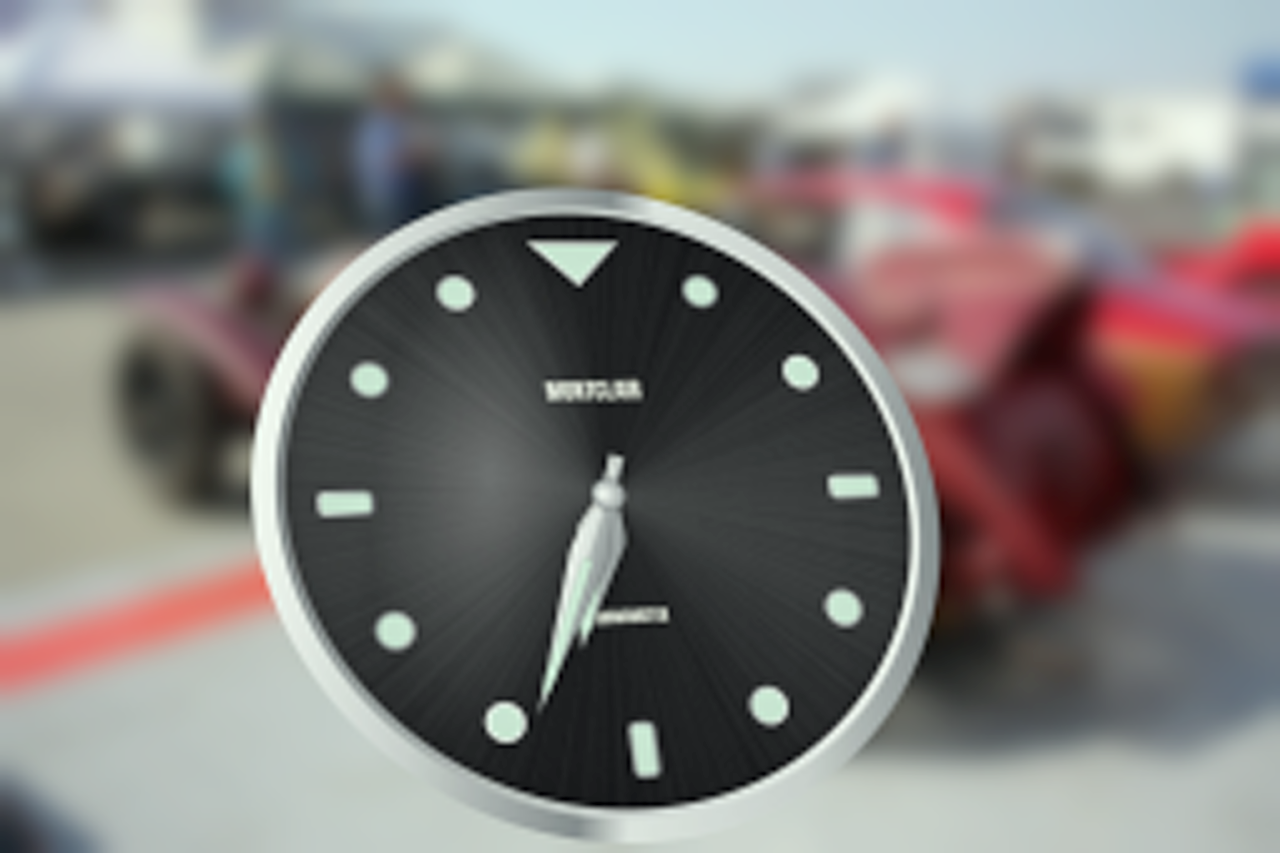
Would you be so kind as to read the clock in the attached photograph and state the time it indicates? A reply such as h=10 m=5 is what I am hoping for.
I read h=6 m=34
